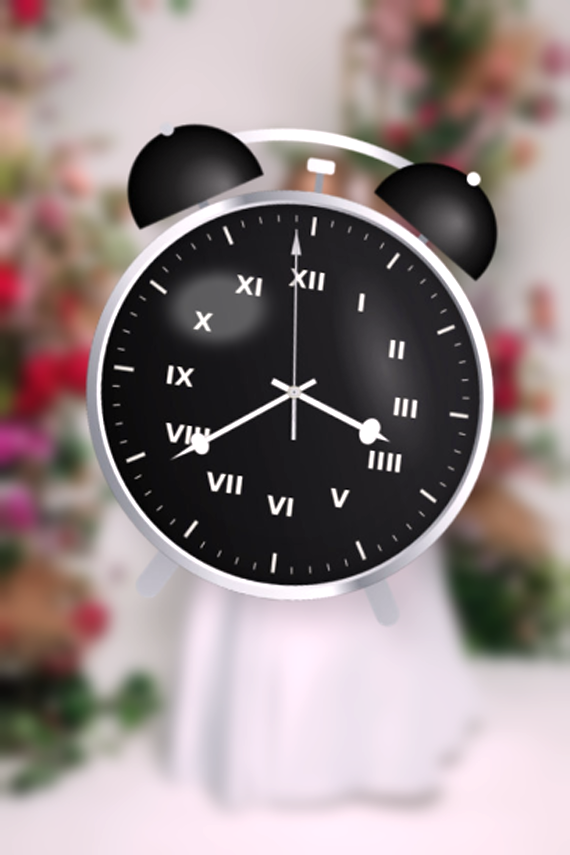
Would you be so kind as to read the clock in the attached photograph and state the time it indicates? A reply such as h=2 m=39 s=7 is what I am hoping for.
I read h=3 m=38 s=59
